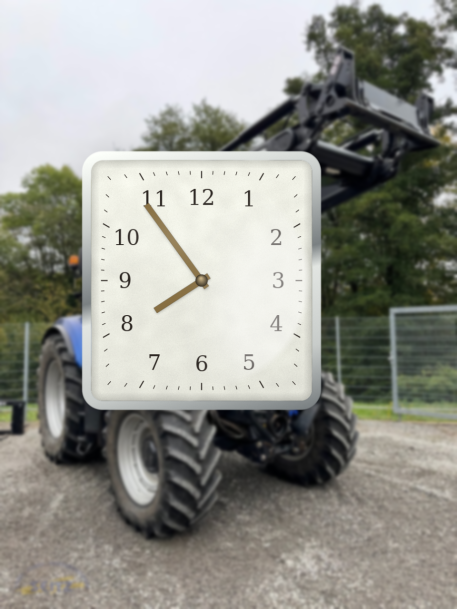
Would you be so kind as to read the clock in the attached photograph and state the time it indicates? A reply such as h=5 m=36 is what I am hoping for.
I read h=7 m=54
